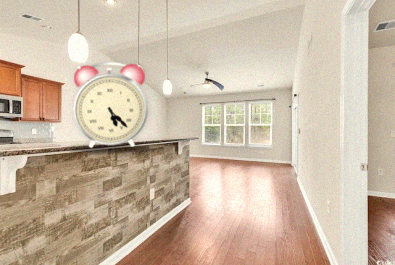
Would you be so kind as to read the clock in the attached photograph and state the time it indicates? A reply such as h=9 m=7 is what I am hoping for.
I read h=5 m=23
